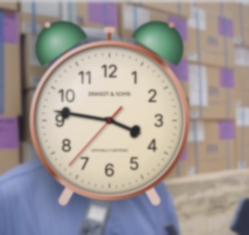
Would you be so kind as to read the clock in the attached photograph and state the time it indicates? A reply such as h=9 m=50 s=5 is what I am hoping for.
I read h=3 m=46 s=37
